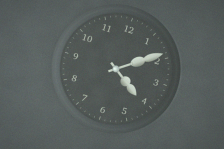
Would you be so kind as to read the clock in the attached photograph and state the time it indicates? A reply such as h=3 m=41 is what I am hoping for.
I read h=4 m=9
